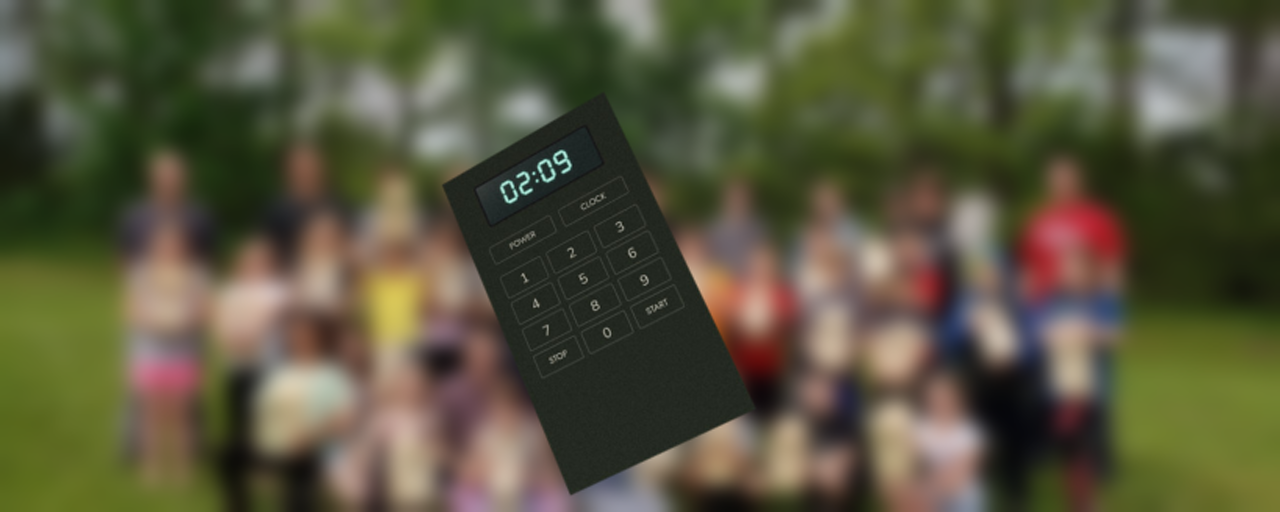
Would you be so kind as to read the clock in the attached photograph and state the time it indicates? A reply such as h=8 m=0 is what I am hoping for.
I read h=2 m=9
